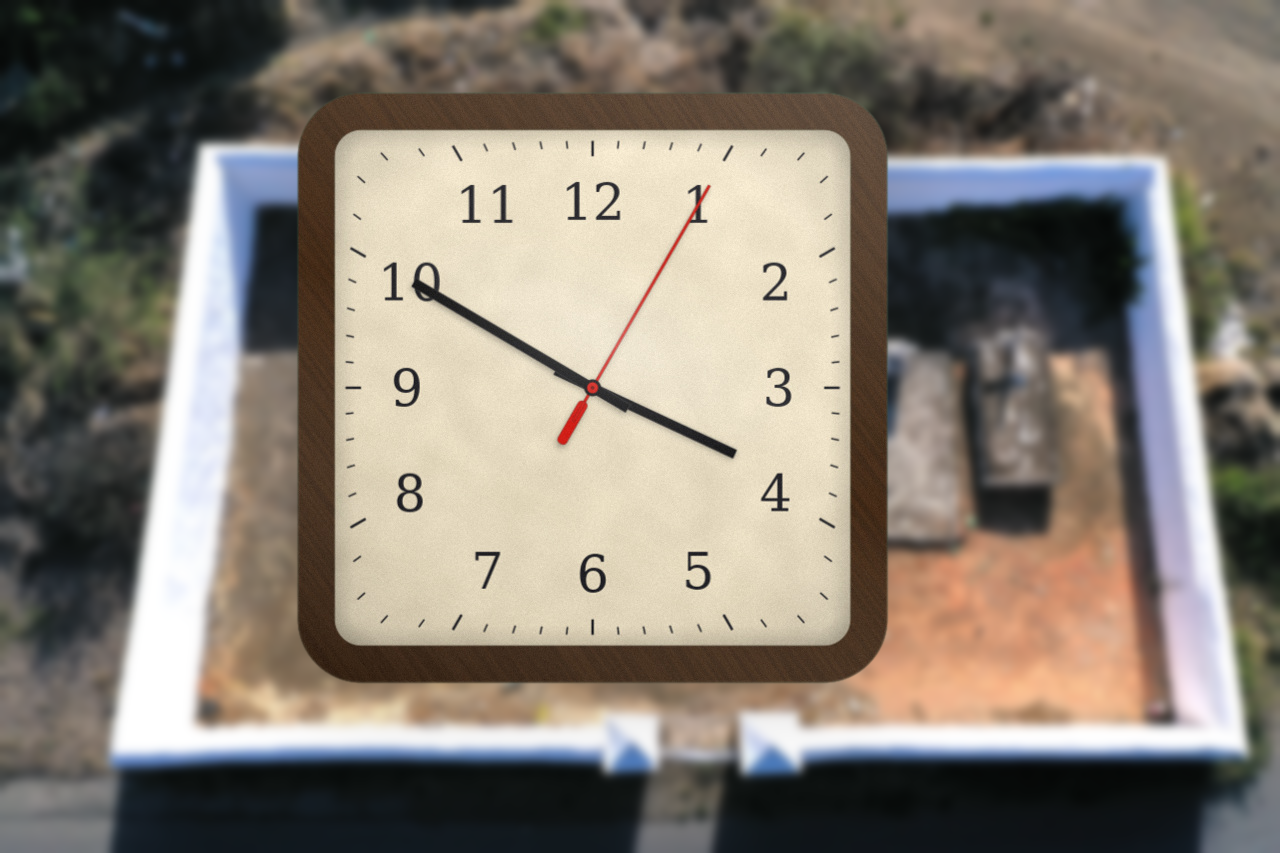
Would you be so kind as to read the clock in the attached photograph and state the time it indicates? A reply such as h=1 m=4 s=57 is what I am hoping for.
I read h=3 m=50 s=5
